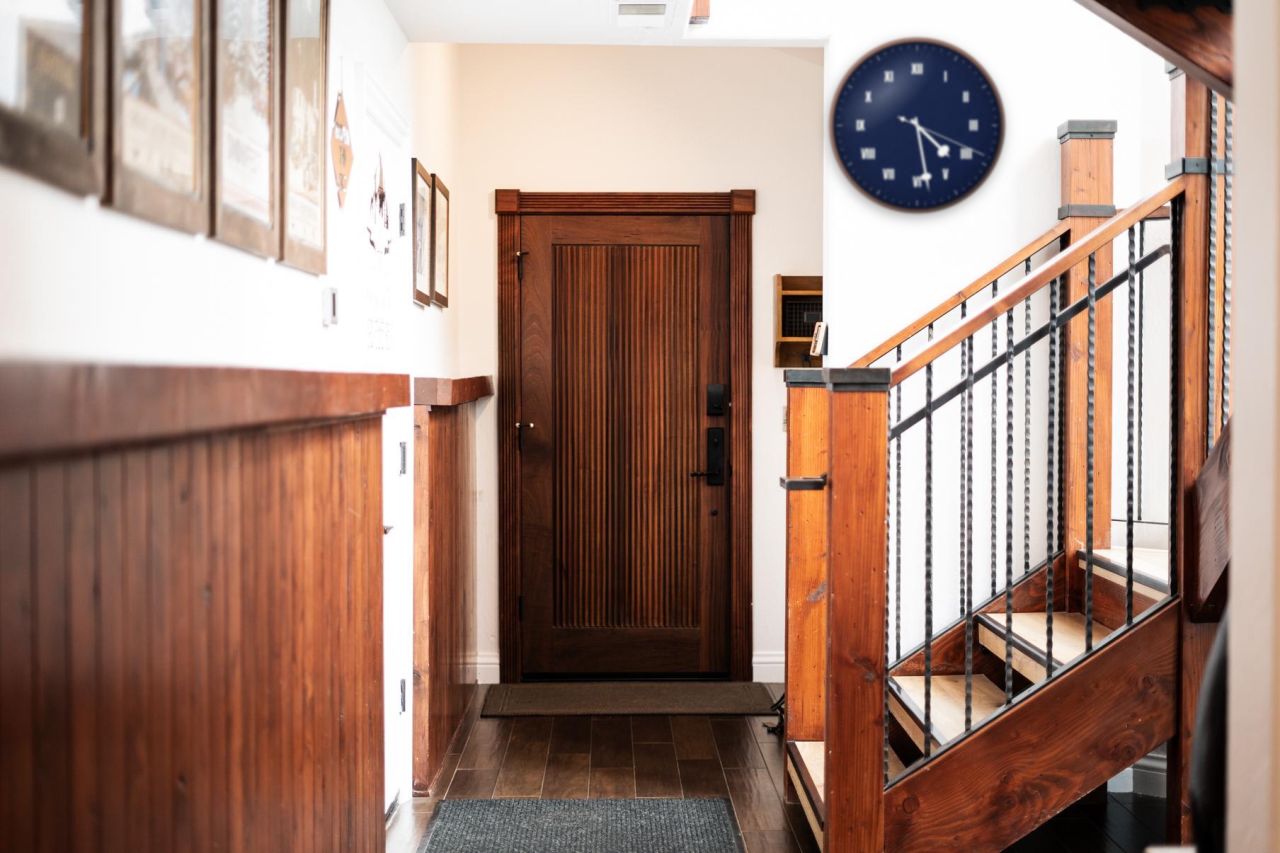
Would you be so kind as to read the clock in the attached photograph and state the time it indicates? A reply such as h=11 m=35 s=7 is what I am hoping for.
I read h=4 m=28 s=19
